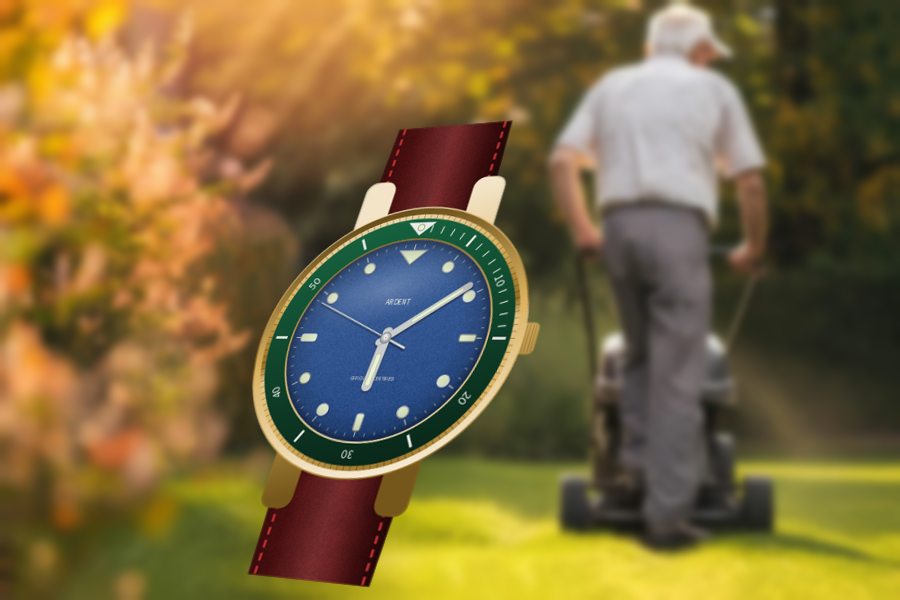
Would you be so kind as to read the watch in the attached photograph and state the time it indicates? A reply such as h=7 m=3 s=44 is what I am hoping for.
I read h=6 m=8 s=49
